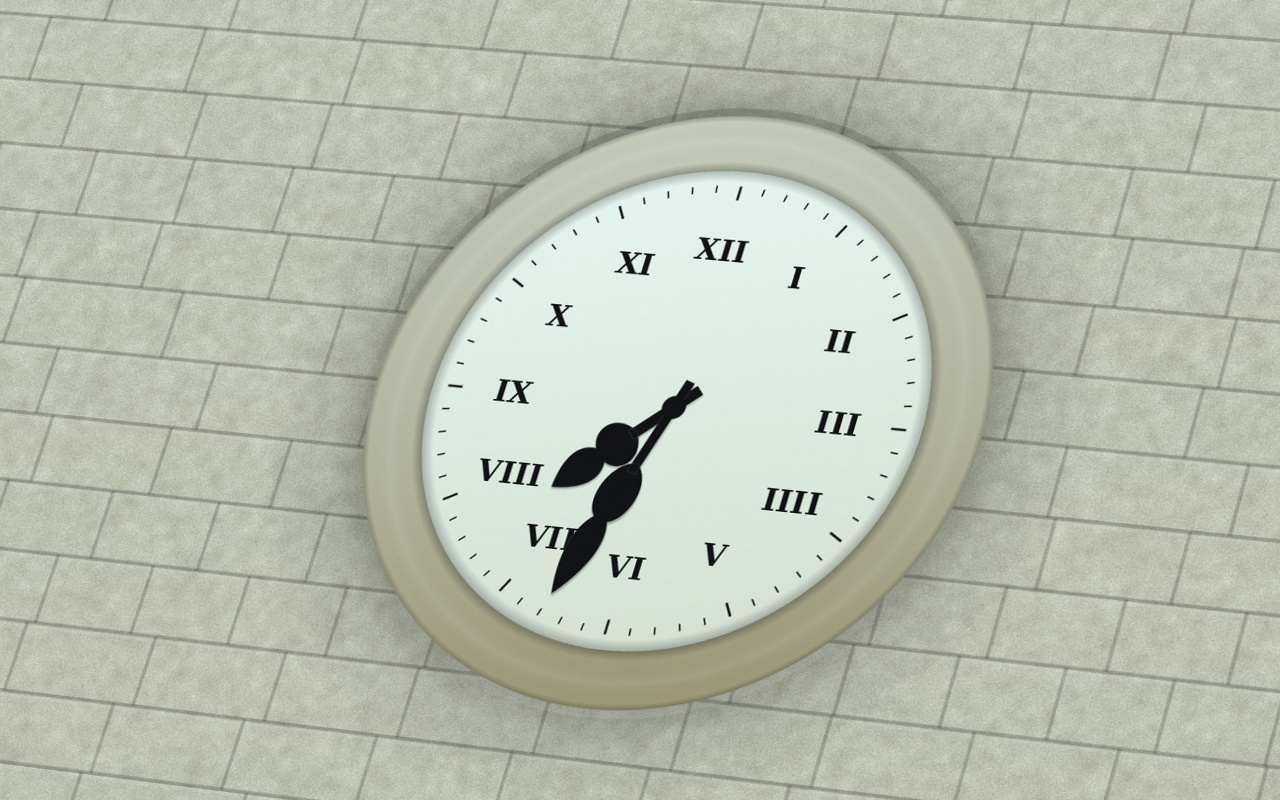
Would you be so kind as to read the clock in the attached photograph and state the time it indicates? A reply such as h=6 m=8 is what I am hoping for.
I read h=7 m=33
